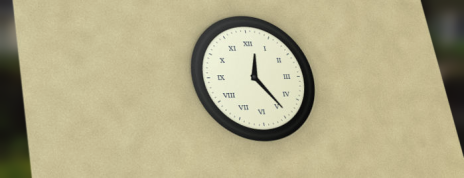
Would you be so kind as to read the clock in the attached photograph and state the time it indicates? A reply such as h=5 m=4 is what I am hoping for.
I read h=12 m=24
